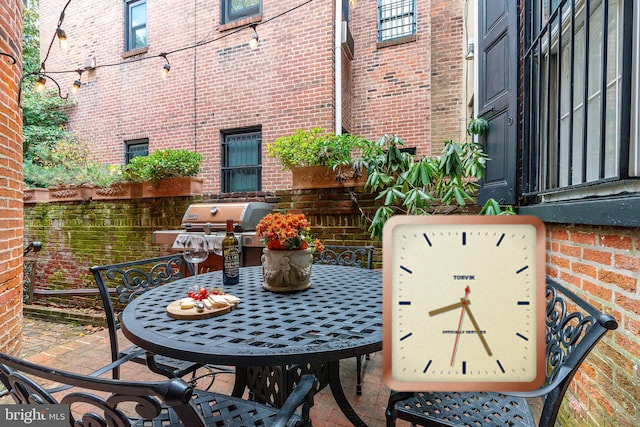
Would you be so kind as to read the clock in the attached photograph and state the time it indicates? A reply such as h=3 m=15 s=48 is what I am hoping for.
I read h=8 m=25 s=32
